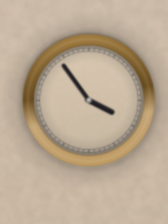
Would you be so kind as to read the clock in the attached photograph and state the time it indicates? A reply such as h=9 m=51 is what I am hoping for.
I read h=3 m=54
